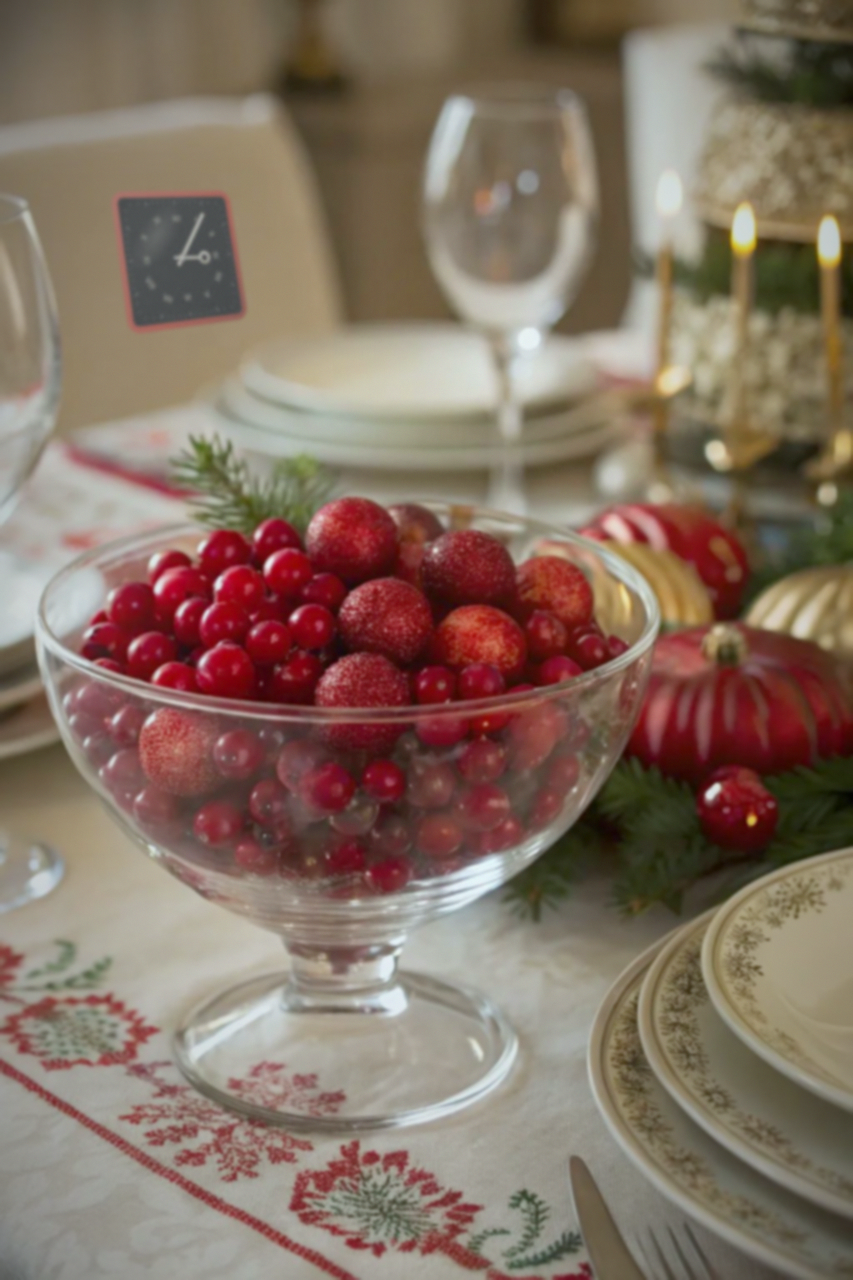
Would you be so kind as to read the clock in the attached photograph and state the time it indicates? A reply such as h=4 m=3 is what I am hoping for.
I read h=3 m=6
